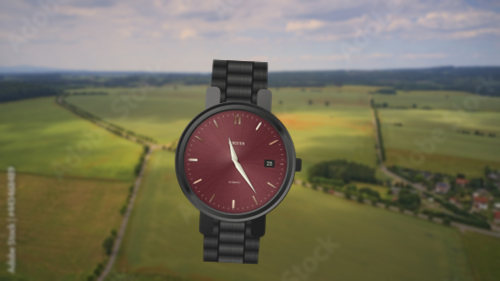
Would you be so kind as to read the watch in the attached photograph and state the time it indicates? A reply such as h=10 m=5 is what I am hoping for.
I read h=11 m=24
